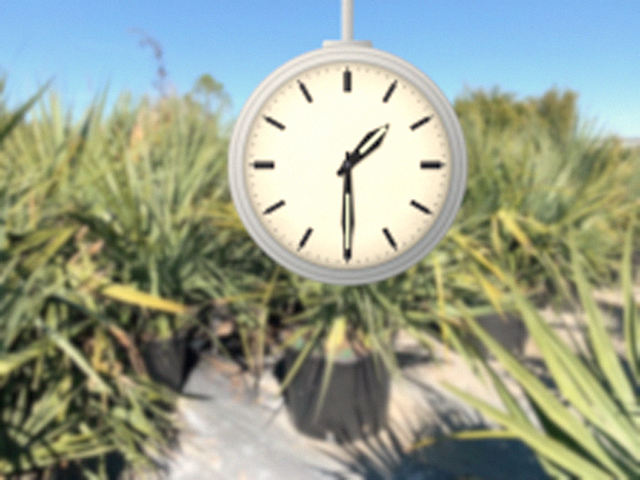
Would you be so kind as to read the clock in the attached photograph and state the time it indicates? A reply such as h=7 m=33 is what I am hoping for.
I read h=1 m=30
